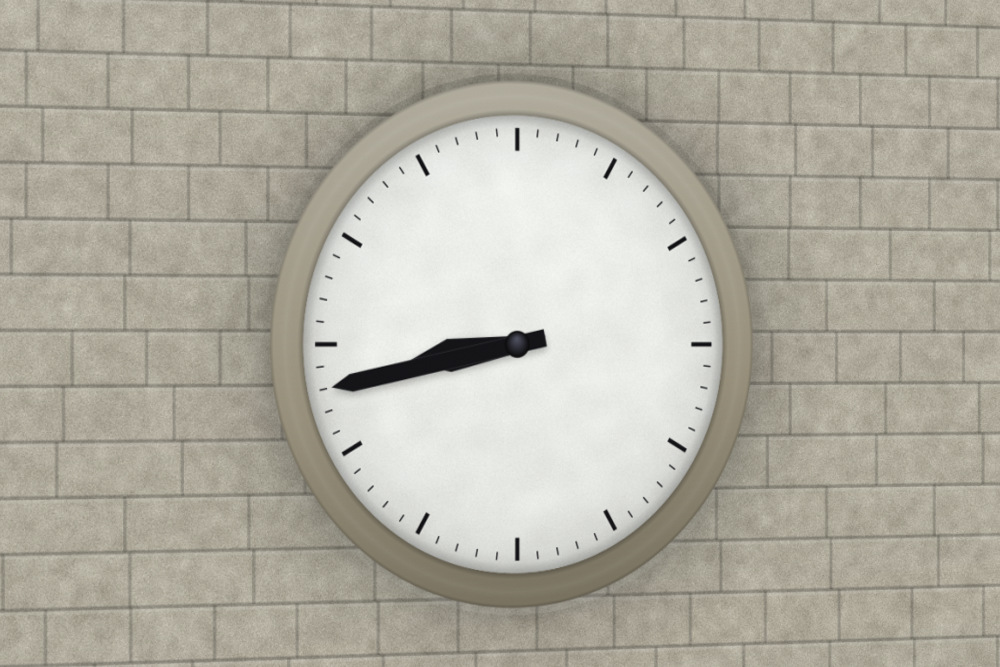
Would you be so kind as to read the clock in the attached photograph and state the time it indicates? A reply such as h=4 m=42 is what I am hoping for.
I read h=8 m=43
